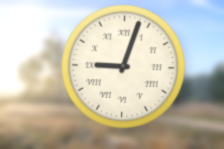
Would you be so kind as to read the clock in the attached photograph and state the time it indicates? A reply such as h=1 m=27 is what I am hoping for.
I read h=9 m=3
